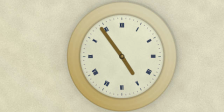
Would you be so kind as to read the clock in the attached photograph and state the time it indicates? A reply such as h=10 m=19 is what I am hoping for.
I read h=4 m=54
